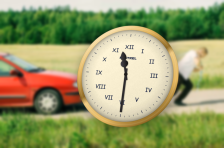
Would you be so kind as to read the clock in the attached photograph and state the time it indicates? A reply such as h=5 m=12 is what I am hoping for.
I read h=11 m=30
